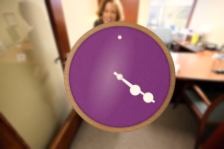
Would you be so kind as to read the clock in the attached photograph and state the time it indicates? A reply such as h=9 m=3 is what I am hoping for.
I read h=4 m=21
